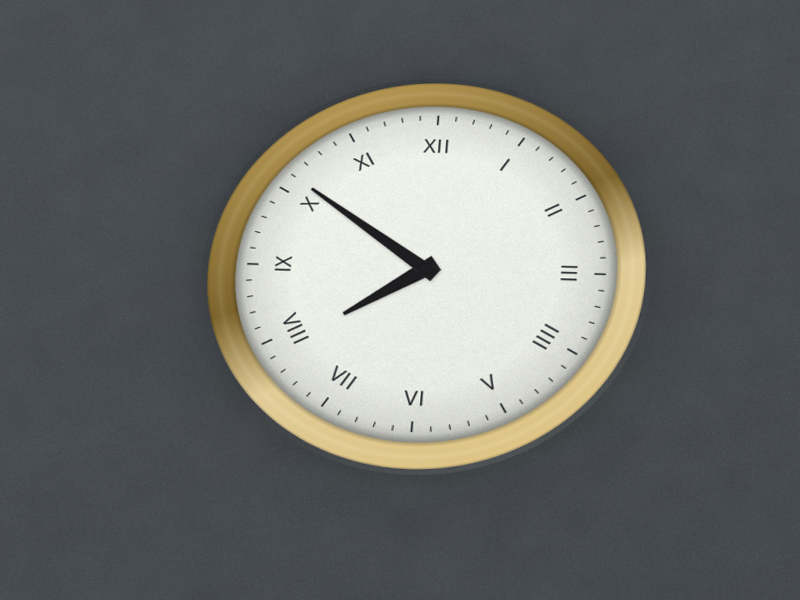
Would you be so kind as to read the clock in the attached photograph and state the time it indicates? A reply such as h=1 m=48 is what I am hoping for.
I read h=7 m=51
